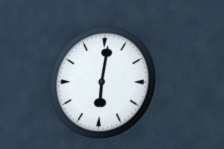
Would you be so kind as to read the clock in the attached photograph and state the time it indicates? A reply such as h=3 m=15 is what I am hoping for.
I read h=6 m=1
